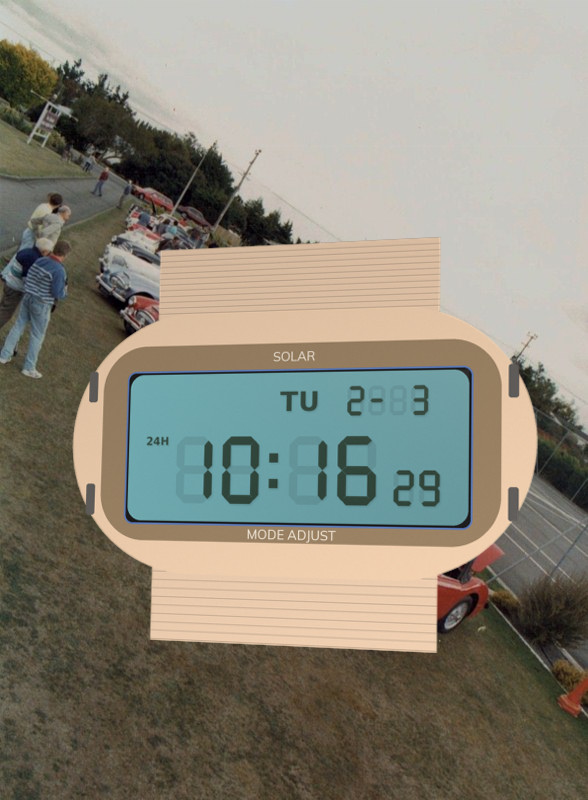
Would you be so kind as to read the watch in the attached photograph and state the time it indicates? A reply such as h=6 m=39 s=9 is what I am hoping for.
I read h=10 m=16 s=29
